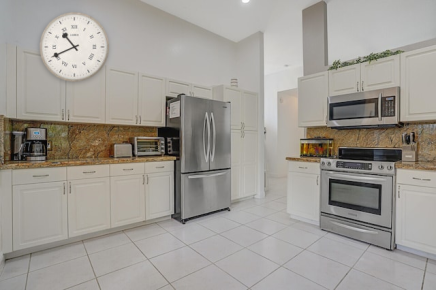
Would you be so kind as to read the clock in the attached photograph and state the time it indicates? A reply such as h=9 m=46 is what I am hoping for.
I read h=10 m=41
